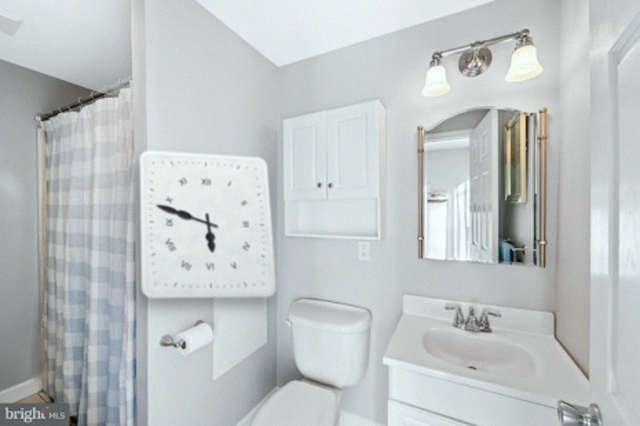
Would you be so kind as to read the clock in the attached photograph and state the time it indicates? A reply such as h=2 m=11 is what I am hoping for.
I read h=5 m=48
